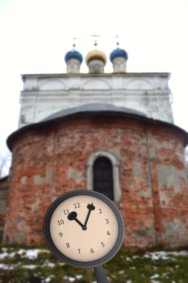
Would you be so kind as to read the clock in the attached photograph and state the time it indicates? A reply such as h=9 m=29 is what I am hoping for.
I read h=11 m=6
